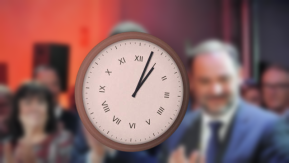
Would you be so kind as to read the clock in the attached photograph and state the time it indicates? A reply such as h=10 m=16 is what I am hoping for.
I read h=1 m=3
